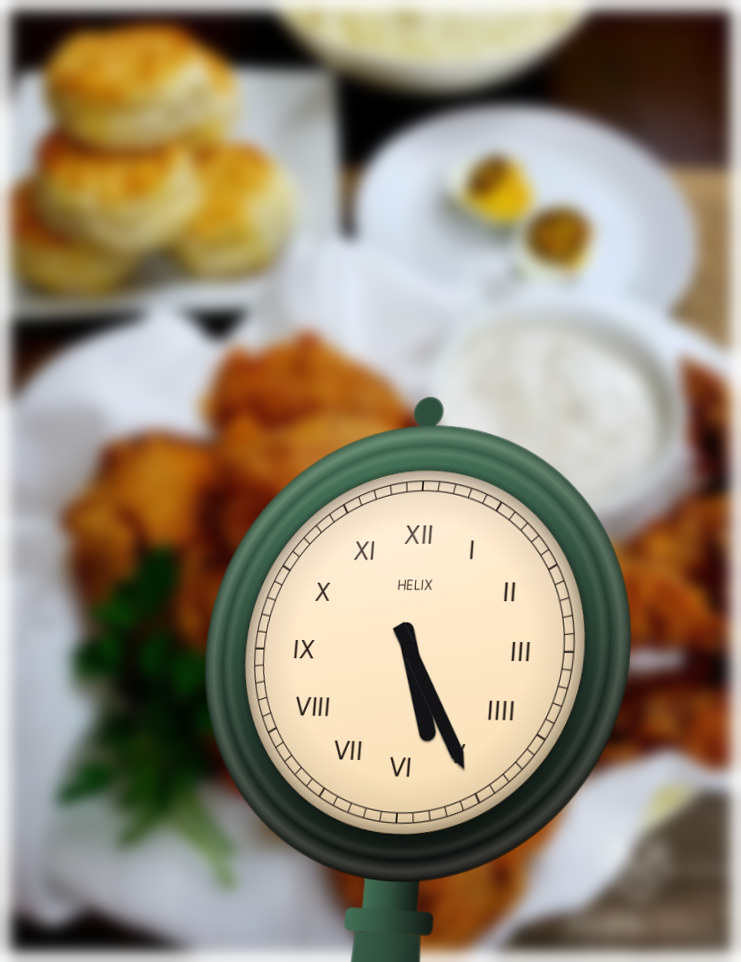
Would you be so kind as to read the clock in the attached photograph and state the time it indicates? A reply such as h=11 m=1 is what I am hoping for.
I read h=5 m=25
